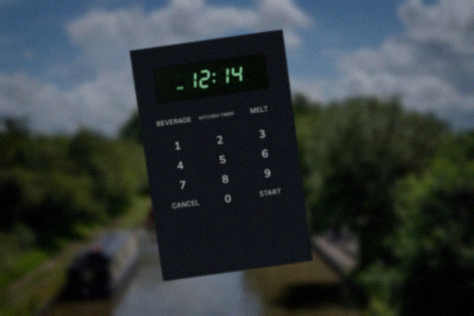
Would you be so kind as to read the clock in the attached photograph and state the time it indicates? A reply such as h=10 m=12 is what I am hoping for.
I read h=12 m=14
